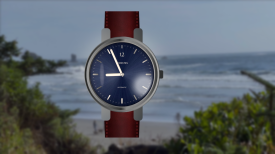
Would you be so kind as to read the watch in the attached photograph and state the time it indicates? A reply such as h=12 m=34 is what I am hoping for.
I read h=8 m=56
